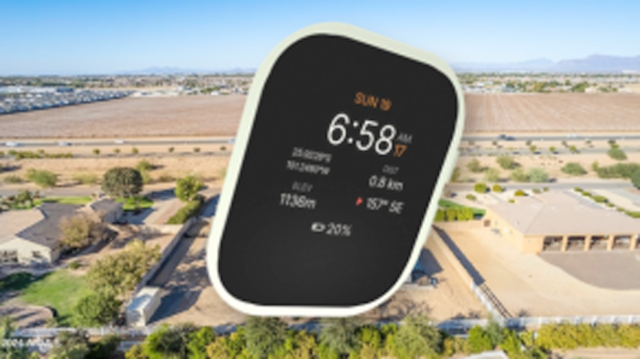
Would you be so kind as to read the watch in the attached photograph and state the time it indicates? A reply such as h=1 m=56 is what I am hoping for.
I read h=6 m=58
